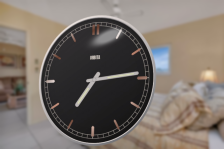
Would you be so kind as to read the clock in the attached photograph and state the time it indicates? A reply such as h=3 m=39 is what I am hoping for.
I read h=7 m=14
